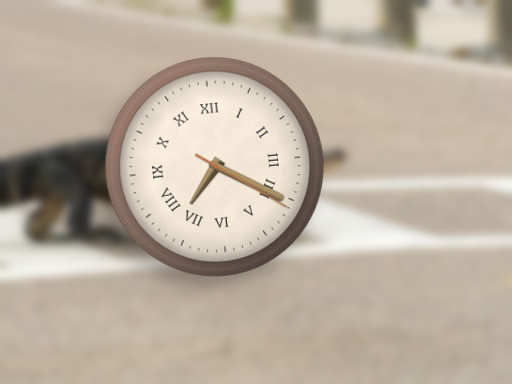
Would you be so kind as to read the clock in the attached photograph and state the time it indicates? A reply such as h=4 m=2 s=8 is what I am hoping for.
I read h=7 m=20 s=21
